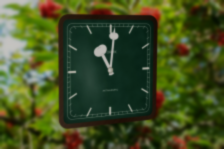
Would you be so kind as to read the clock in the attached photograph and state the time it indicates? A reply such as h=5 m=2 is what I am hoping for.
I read h=11 m=1
